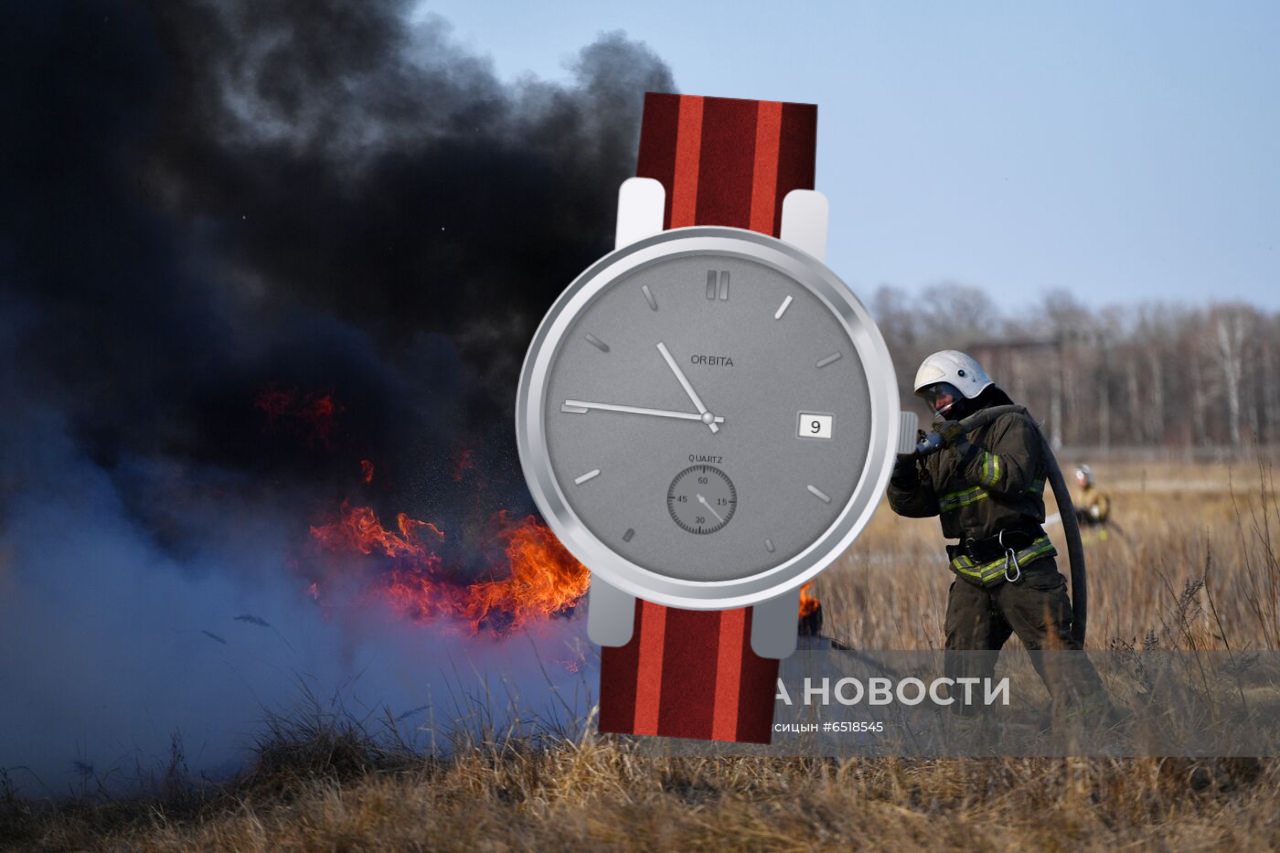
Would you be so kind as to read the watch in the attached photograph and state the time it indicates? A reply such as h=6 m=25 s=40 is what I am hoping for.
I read h=10 m=45 s=22
